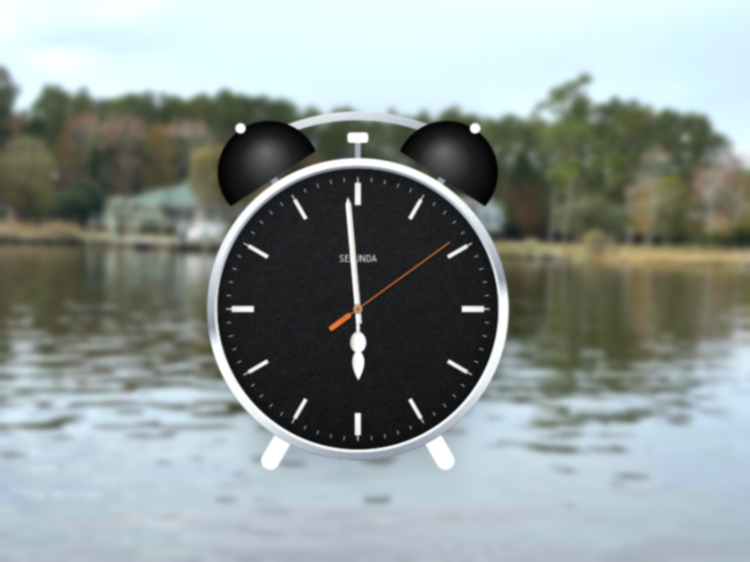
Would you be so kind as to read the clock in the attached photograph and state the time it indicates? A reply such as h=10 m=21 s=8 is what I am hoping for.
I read h=5 m=59 s=9
